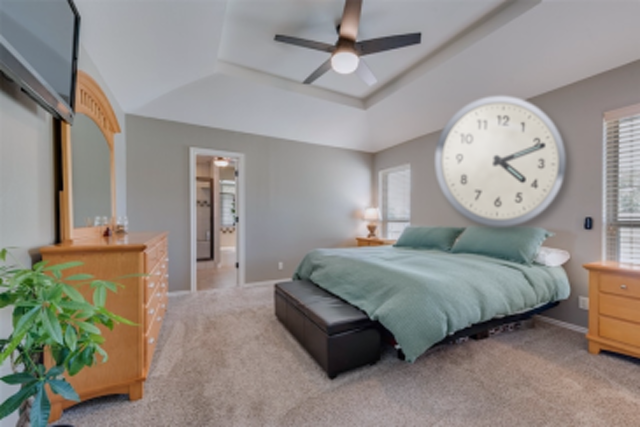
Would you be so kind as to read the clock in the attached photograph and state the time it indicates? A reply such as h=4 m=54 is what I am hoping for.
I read h=4 m=11
